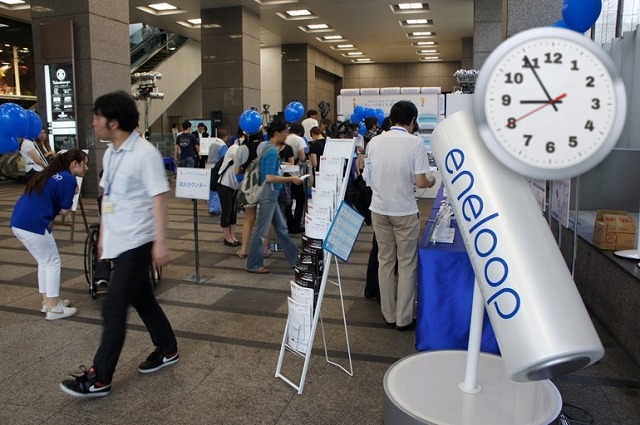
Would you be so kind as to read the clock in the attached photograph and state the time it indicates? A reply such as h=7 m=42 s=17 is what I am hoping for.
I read h=8 m=54 s=40
